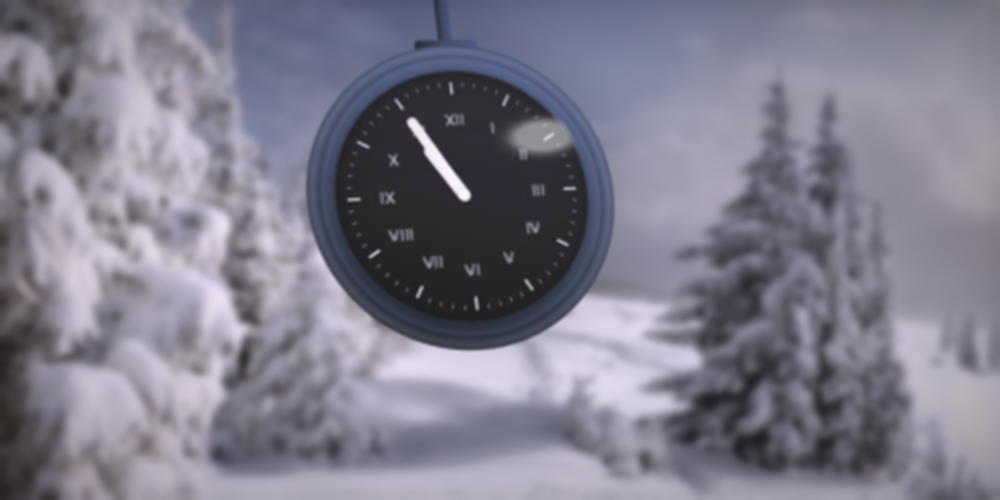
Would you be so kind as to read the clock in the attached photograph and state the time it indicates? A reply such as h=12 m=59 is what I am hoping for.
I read h=10 m=55
